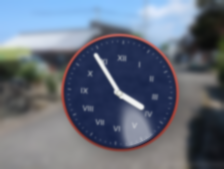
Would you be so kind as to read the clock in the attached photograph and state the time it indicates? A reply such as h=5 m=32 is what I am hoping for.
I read h=3 m=54
